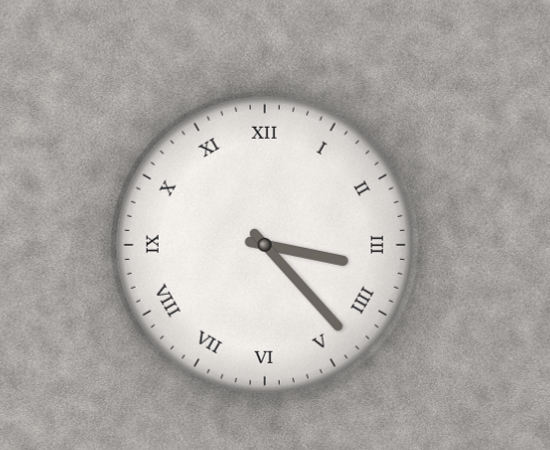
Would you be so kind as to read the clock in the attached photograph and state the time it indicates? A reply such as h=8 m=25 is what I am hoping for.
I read h=3 m=23
